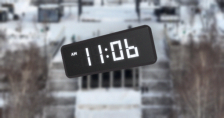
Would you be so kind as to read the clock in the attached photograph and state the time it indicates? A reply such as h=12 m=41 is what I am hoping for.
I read h=11 m=6
